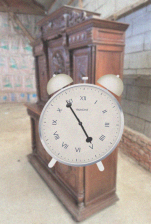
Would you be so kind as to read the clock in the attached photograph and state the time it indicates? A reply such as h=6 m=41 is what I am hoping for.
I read h=4 m=54
